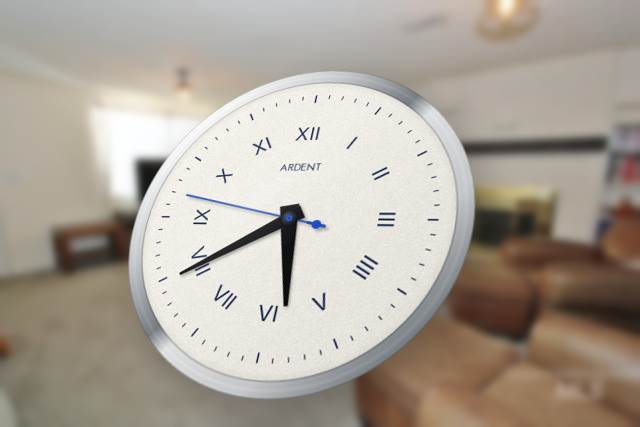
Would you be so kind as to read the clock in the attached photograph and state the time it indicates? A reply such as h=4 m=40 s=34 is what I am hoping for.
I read h=5 m=39 s=47
